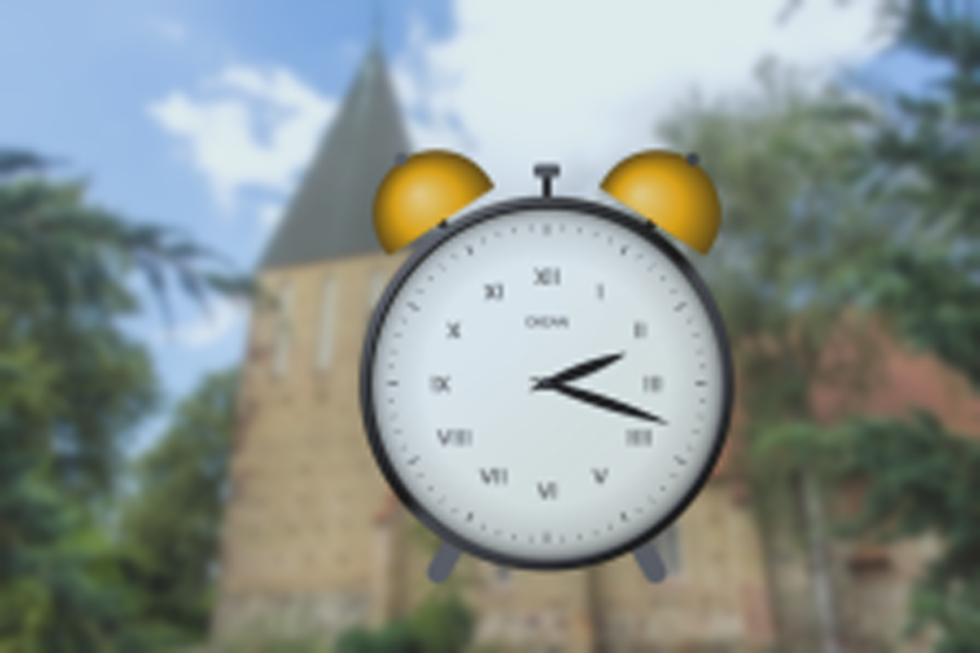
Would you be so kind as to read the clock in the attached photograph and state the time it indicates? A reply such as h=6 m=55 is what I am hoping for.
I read h=2 m=18
